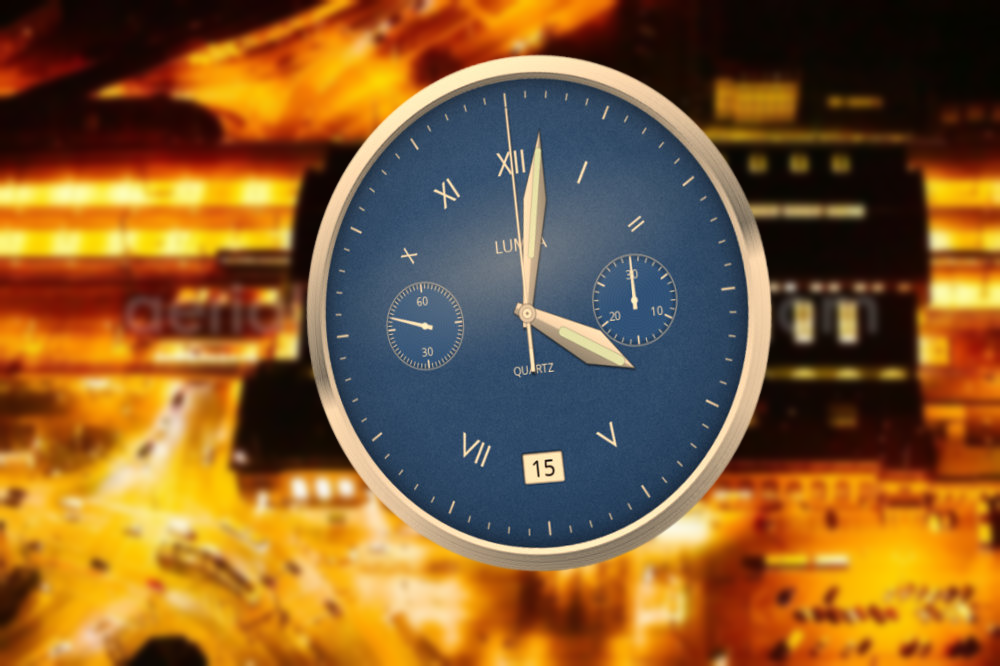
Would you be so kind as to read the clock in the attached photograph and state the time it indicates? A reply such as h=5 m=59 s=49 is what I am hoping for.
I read h=4 m=1 s=48
